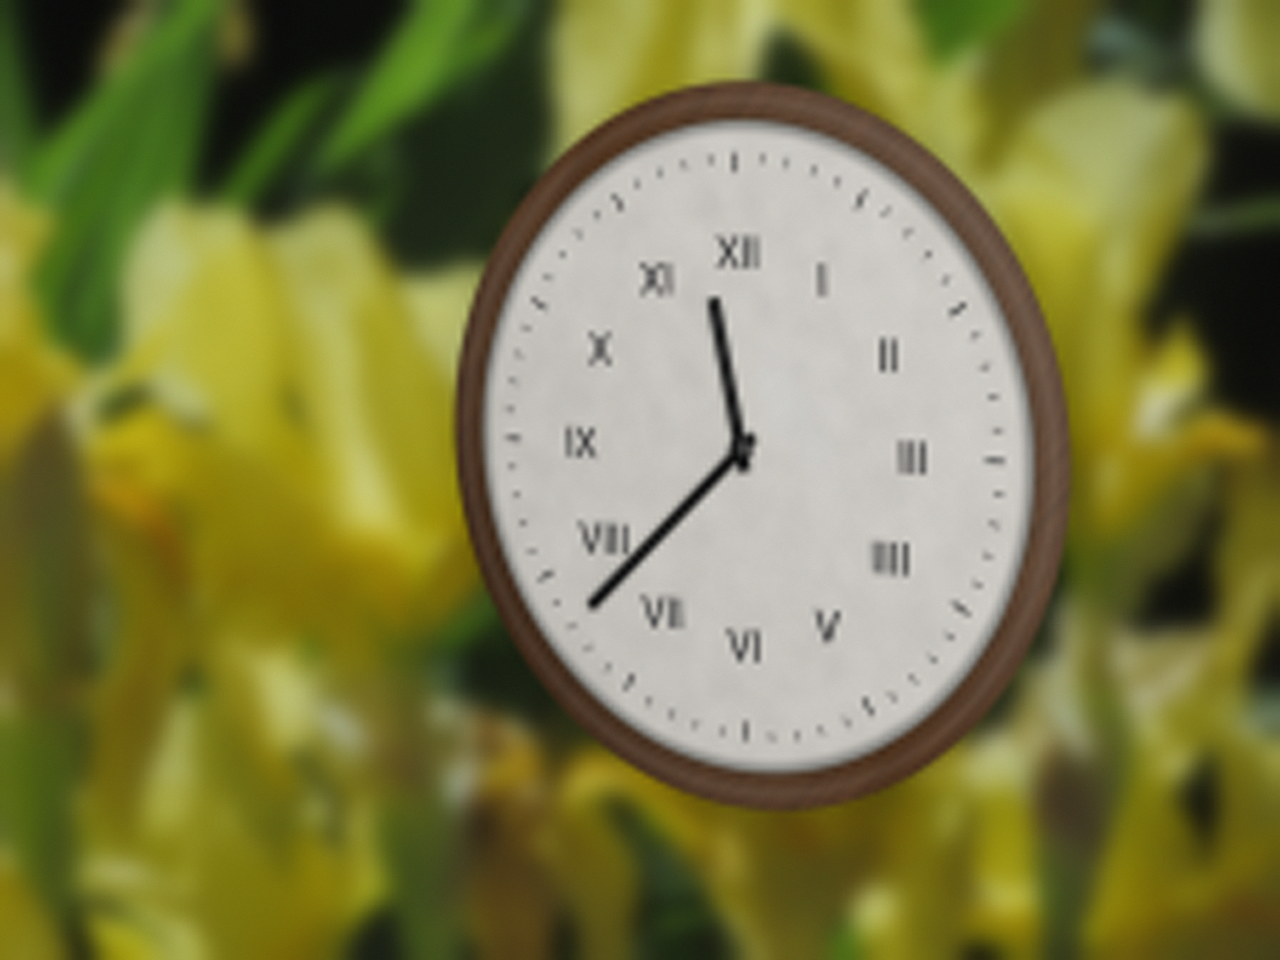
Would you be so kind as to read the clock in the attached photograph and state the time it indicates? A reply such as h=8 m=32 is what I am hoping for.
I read h=11 m=38
